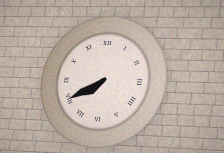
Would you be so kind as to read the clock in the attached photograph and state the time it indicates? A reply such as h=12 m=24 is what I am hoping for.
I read h=7 m=40
